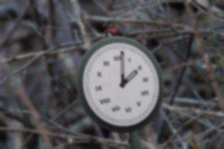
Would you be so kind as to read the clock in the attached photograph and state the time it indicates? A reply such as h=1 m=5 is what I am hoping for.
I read h=2 m=2
